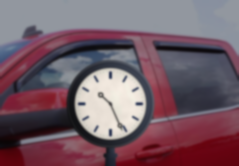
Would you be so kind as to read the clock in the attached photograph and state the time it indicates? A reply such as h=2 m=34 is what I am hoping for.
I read h=10 m=26
